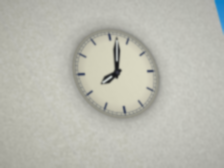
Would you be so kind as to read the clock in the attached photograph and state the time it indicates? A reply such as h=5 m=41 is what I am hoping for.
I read h=8 m=2
